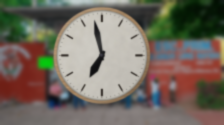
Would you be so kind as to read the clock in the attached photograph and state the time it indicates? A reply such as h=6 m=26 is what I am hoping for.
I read h=6 m=58
